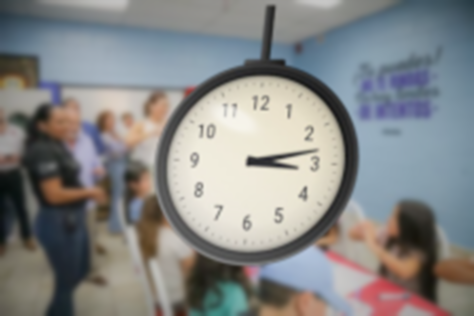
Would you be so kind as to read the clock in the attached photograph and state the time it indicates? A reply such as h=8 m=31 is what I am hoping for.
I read h=3 m=13
